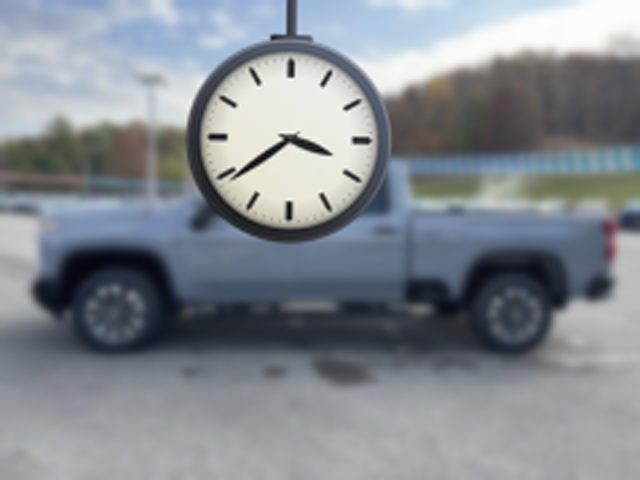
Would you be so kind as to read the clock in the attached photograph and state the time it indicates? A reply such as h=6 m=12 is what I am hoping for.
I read h=3 m=39
